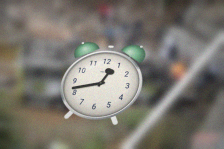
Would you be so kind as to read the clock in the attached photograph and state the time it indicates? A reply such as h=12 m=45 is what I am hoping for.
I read h=12 m=42
